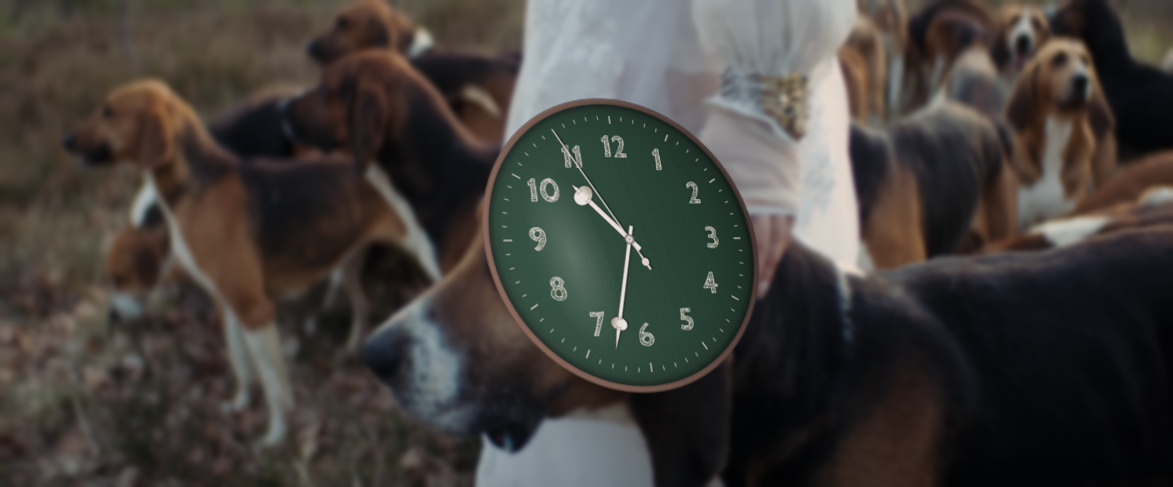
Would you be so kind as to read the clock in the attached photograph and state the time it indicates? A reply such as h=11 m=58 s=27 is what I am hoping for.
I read h=10 m=32 s=55
